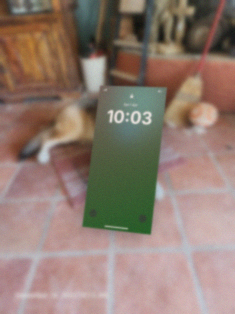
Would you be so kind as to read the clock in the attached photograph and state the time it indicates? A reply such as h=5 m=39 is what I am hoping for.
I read h=10 m=3
